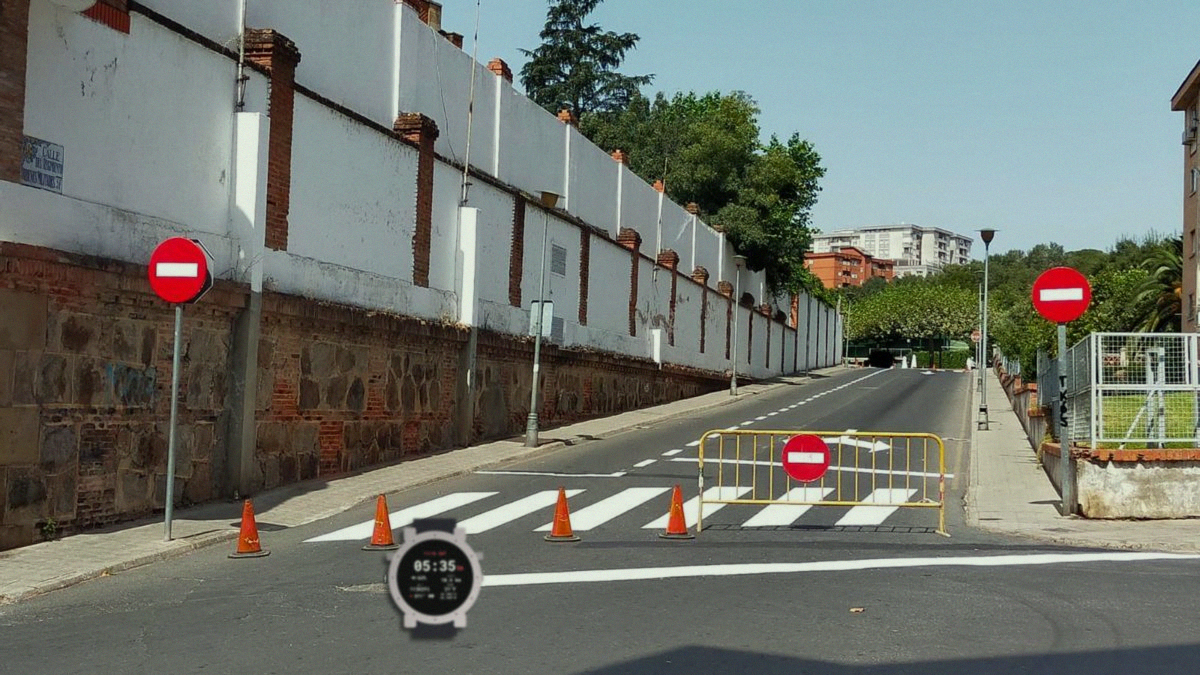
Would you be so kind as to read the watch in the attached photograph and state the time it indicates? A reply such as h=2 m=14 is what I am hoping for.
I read h=5 m=35
